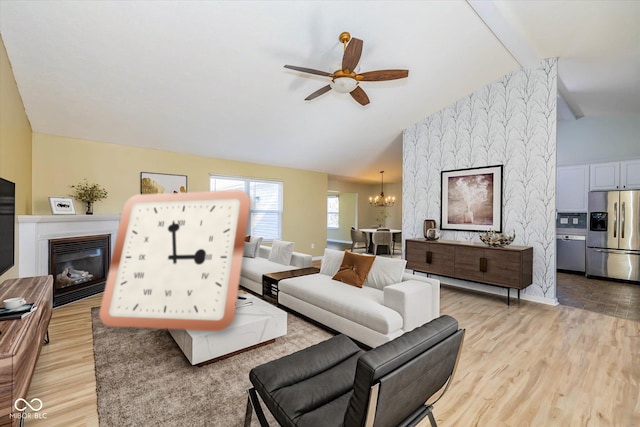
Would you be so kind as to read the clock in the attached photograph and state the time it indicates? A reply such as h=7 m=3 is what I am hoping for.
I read h=2 m=58
